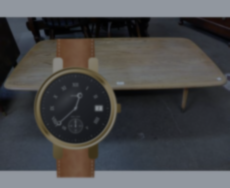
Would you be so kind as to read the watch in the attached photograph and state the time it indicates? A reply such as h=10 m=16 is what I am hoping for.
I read h=12 m=38
